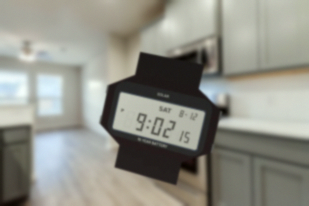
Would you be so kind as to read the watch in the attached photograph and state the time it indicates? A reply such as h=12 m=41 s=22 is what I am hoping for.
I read h=9 m=2 s=15
